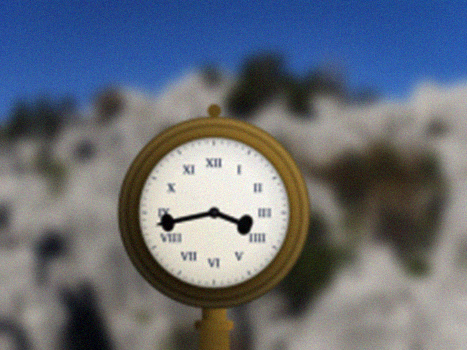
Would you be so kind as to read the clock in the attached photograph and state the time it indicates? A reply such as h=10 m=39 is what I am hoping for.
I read h=3 m=43
